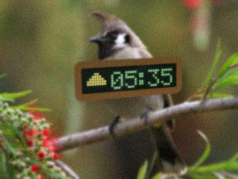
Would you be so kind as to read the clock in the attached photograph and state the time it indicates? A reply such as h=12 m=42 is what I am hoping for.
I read h=5 m=35
